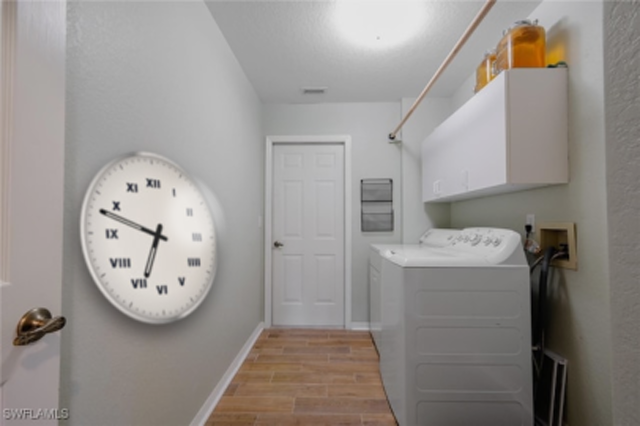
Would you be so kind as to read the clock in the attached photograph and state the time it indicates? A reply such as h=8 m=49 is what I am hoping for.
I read h=6 m=48
